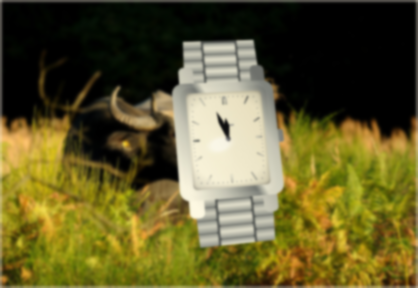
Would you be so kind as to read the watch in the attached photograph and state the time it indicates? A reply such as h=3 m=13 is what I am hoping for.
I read h=11 m=57
